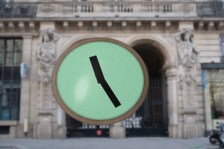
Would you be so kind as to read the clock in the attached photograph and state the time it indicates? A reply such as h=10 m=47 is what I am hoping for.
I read h=11 m=25
